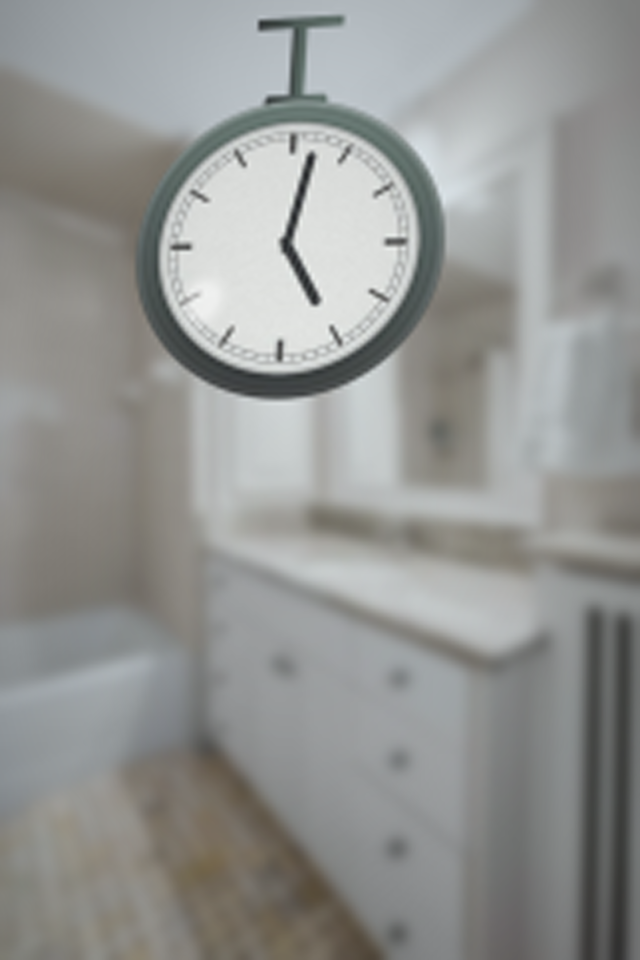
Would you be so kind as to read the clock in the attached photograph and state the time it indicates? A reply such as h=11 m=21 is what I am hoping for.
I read h=5 m=2
